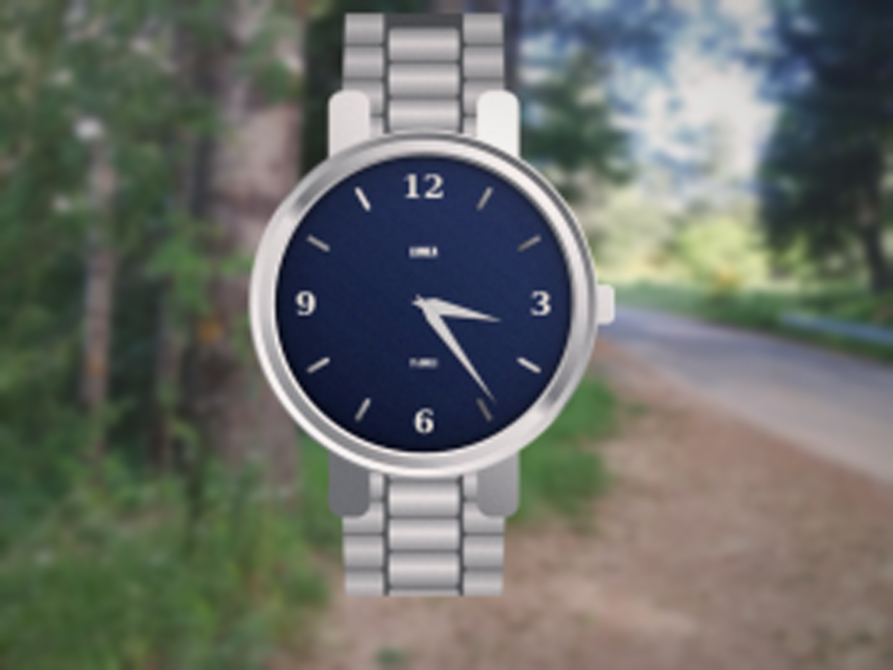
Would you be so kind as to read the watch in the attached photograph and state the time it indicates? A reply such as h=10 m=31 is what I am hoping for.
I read h=3 m=24
